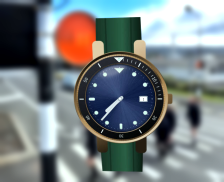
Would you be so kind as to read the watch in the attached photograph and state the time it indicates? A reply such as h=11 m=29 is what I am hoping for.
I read h=7 m=37
